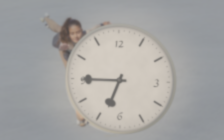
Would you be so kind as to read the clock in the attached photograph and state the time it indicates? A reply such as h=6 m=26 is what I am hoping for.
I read h=6 m=45
